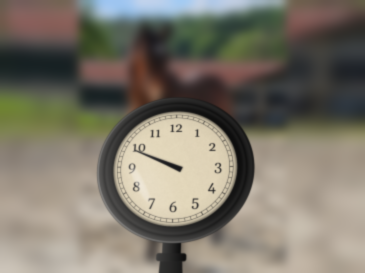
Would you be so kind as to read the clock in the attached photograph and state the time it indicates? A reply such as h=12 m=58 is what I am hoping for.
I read h=9 m=49
